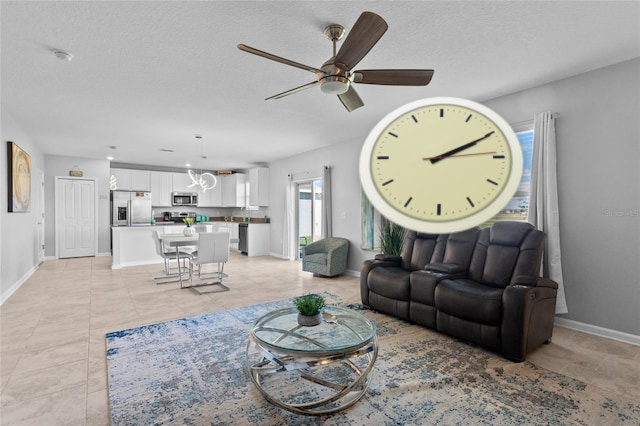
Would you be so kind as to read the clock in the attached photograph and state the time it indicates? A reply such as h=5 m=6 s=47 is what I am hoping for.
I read h=2 m=10 s=14
